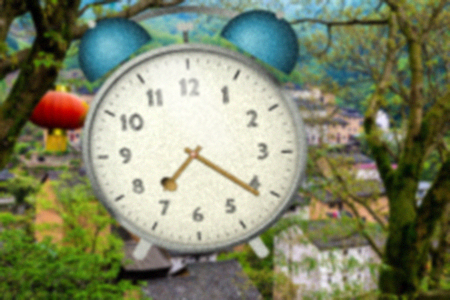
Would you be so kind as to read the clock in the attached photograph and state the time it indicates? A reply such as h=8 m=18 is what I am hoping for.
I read h=7 m=21
